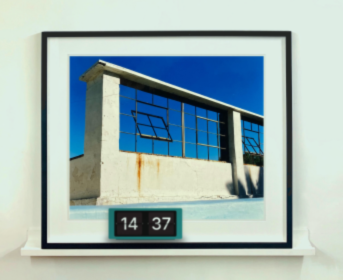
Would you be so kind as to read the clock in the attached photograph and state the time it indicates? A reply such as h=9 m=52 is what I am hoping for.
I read h=14 m=37
